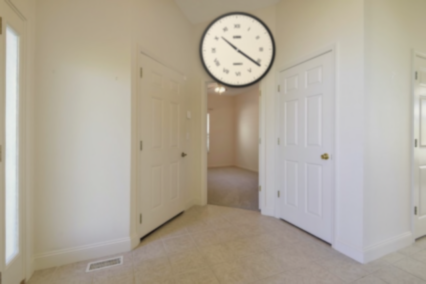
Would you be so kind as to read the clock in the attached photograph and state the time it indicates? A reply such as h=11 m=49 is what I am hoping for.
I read h=10 m=21
